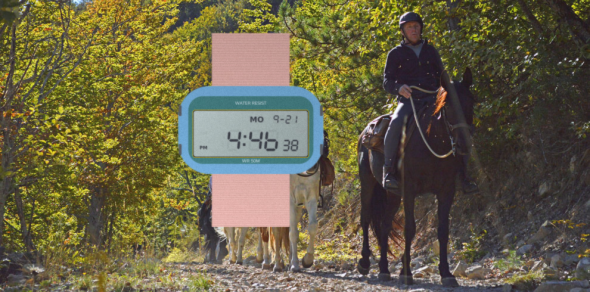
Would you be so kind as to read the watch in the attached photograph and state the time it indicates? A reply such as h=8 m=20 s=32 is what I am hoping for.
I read h=4 m=46 s=38
